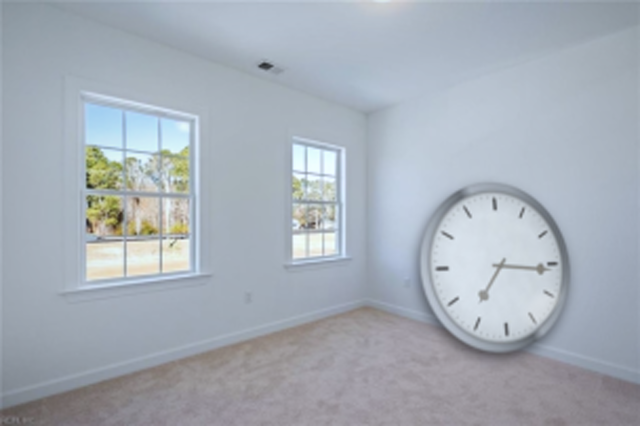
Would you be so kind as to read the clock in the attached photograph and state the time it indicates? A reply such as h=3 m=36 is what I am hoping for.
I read h=7 m=16
